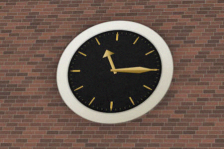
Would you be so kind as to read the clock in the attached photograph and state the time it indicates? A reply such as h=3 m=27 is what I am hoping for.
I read h=11 m=15
